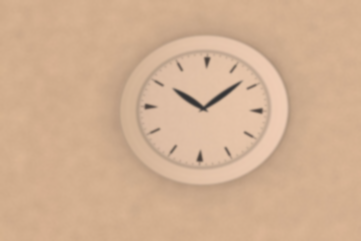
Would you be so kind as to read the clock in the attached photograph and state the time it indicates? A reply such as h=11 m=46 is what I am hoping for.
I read h=10 m=8
